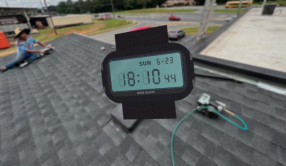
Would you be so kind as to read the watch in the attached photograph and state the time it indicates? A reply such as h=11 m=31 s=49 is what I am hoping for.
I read h=18 m=10 s=44
